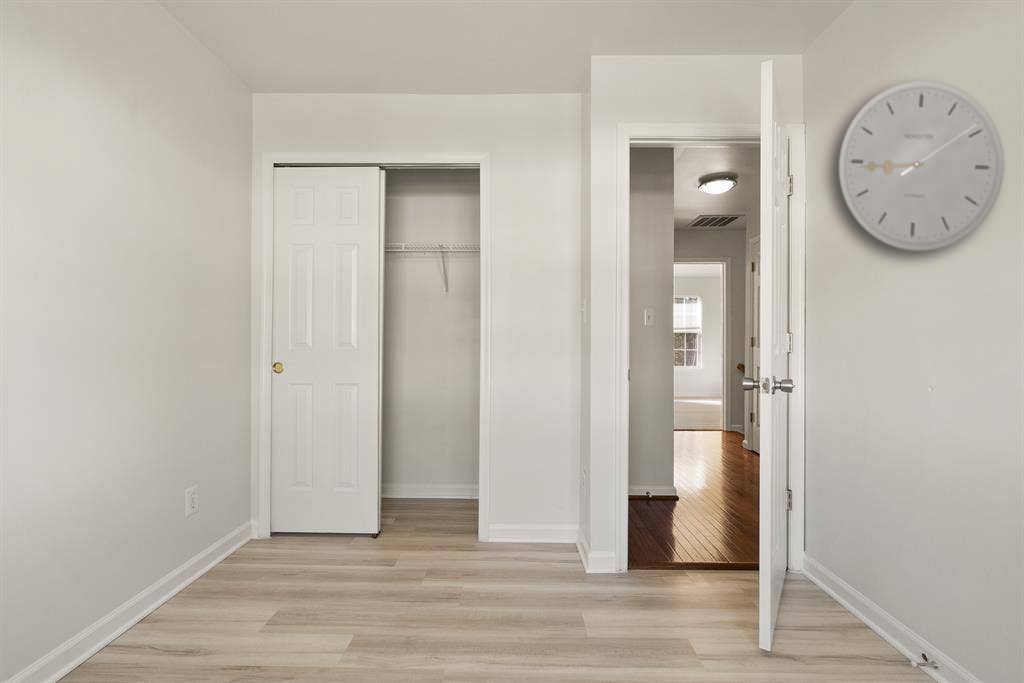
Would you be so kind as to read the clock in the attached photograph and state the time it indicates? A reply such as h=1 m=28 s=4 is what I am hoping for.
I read h=8 m=44 s=9
